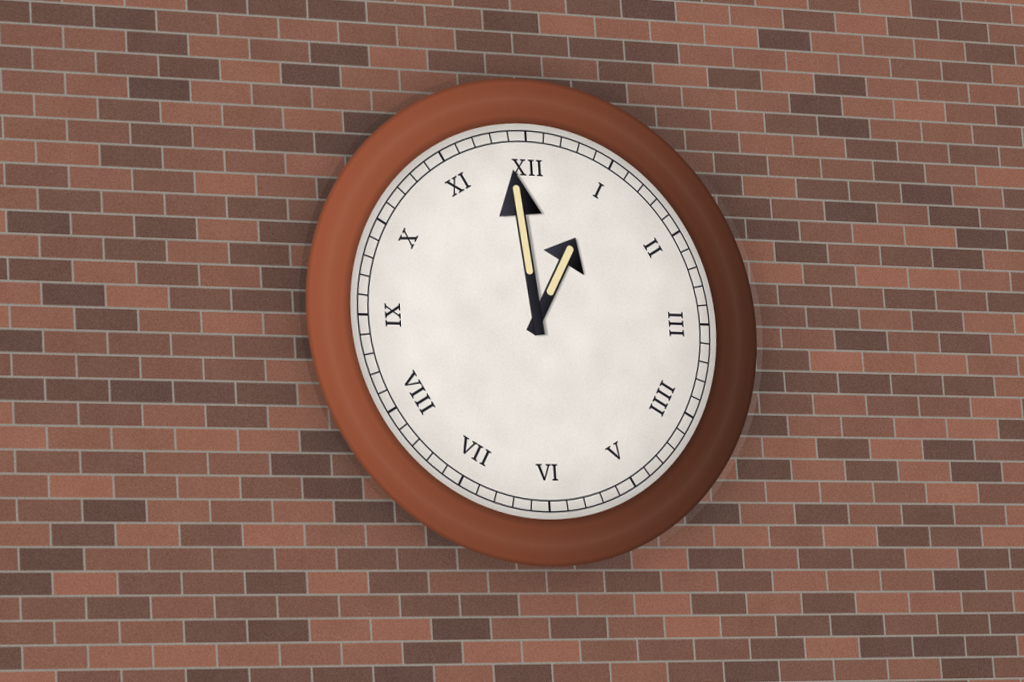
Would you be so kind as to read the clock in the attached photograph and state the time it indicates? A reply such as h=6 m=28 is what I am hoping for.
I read h=12 m=59
